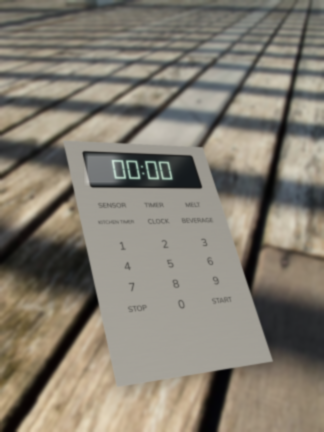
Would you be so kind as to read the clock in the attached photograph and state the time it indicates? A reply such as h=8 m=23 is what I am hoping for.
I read h=0 m=0
